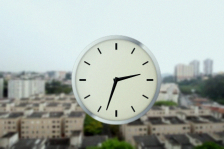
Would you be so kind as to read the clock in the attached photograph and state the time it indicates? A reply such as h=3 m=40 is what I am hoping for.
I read h=2 m=33
